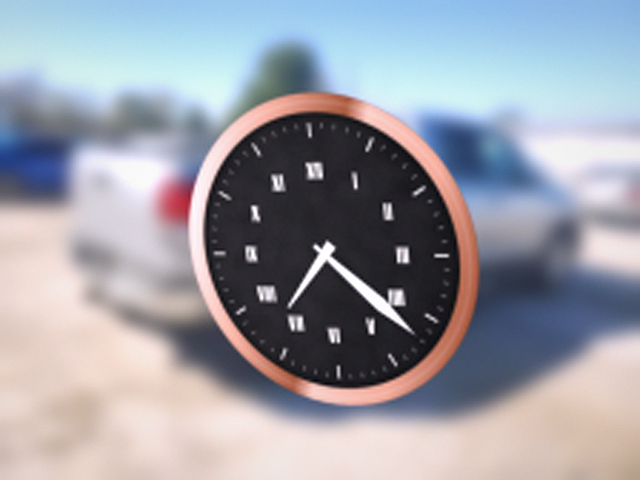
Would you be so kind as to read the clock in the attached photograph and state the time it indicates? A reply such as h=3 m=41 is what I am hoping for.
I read h=7 m=22
